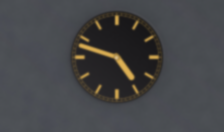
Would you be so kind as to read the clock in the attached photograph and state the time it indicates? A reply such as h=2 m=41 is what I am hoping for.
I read h=4 m=48
